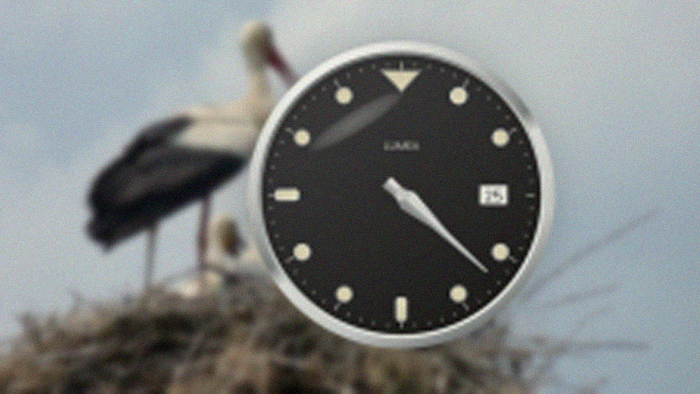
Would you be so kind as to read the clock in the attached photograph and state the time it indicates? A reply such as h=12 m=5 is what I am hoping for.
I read h=4 m=22
